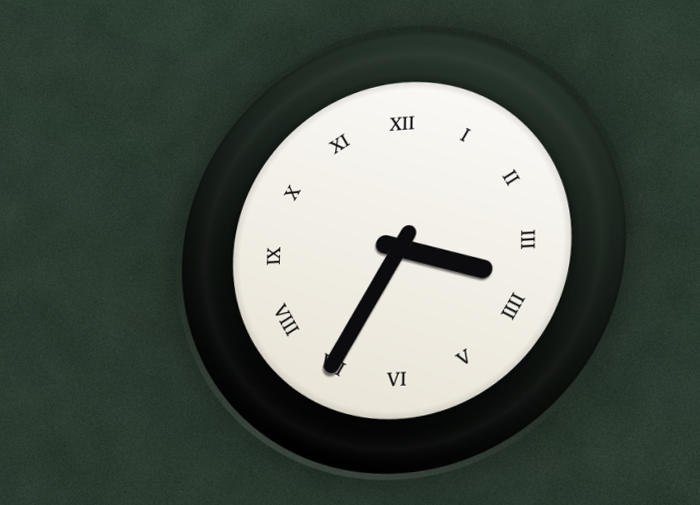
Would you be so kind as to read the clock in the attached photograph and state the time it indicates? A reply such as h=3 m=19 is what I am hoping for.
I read h=3 m=35
